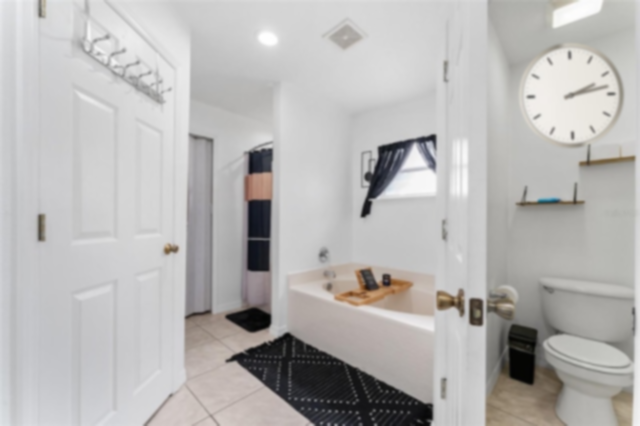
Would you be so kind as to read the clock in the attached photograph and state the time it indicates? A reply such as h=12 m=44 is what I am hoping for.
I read h=2 m=13
